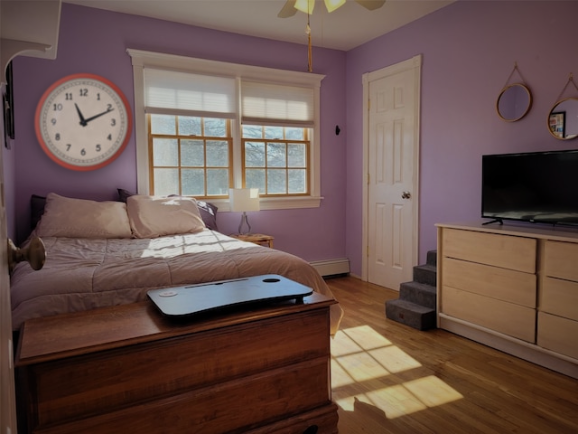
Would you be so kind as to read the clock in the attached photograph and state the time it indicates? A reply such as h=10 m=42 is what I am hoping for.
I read h=11 m=11
